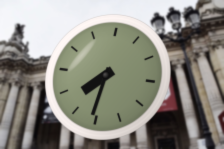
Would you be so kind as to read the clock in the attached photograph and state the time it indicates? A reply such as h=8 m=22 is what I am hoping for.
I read h=7 m=31
